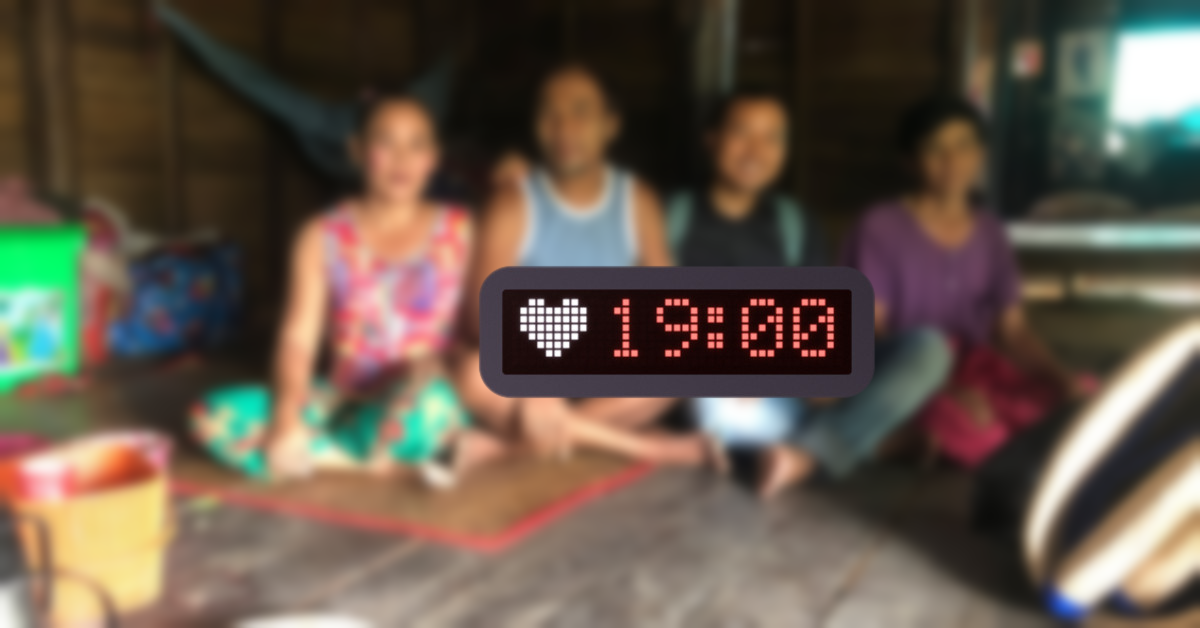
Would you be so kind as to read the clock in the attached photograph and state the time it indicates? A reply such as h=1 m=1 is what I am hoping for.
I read h=19 m=0
